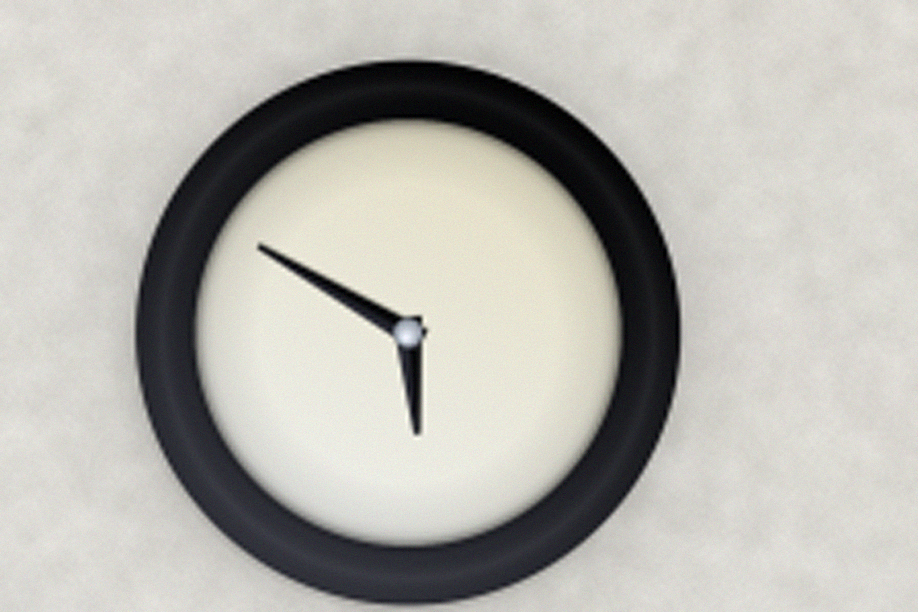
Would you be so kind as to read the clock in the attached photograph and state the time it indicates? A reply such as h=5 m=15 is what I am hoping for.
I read h=5 m=50
